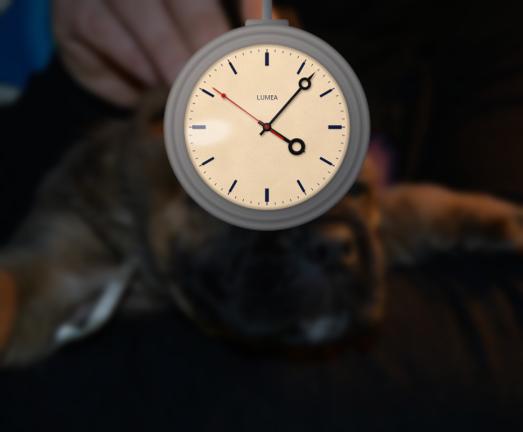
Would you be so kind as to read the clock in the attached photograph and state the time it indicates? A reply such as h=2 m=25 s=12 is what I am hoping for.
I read h=4 m=6 s=51
